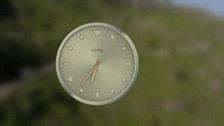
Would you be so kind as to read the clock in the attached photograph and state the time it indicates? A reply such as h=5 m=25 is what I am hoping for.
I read h=6 m=36
